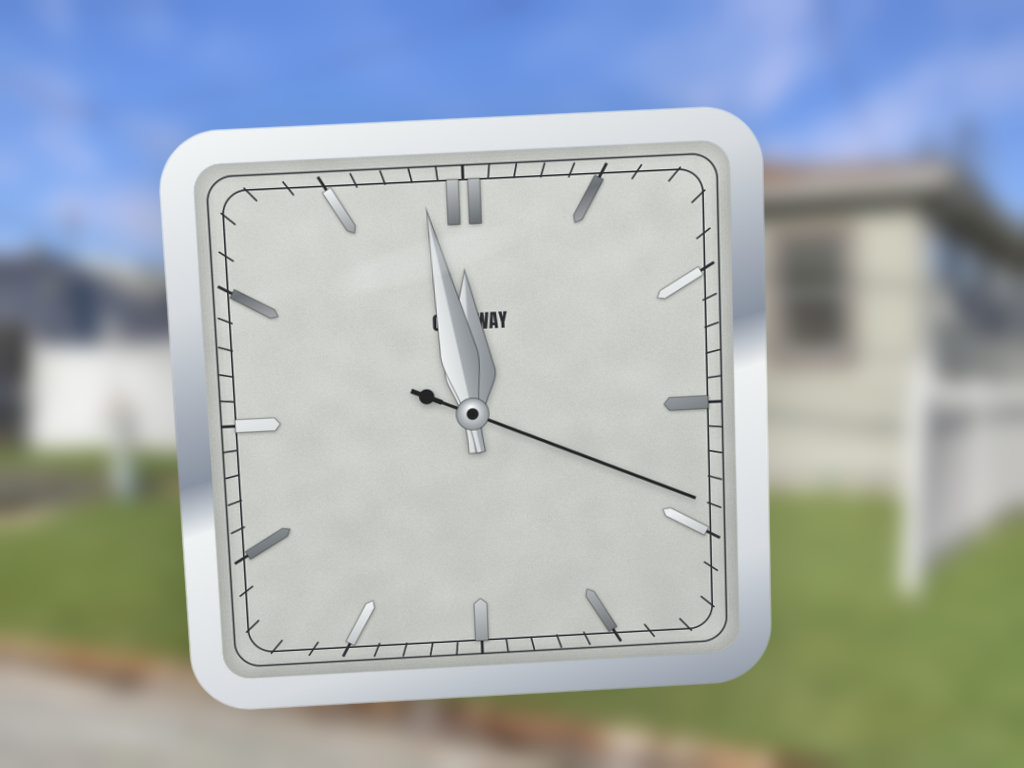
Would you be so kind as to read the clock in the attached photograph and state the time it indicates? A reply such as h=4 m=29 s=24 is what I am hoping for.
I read h=11 m=58 s=19
